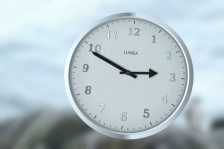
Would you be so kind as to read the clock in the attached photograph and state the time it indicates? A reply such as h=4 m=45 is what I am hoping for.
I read h=2 m=49
